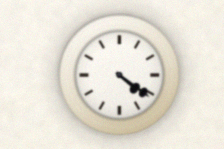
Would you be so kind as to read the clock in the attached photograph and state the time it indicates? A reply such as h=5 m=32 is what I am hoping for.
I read h=4 m=21
